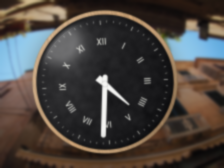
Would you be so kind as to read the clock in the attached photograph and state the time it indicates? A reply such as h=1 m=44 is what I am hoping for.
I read h=4 m=31
